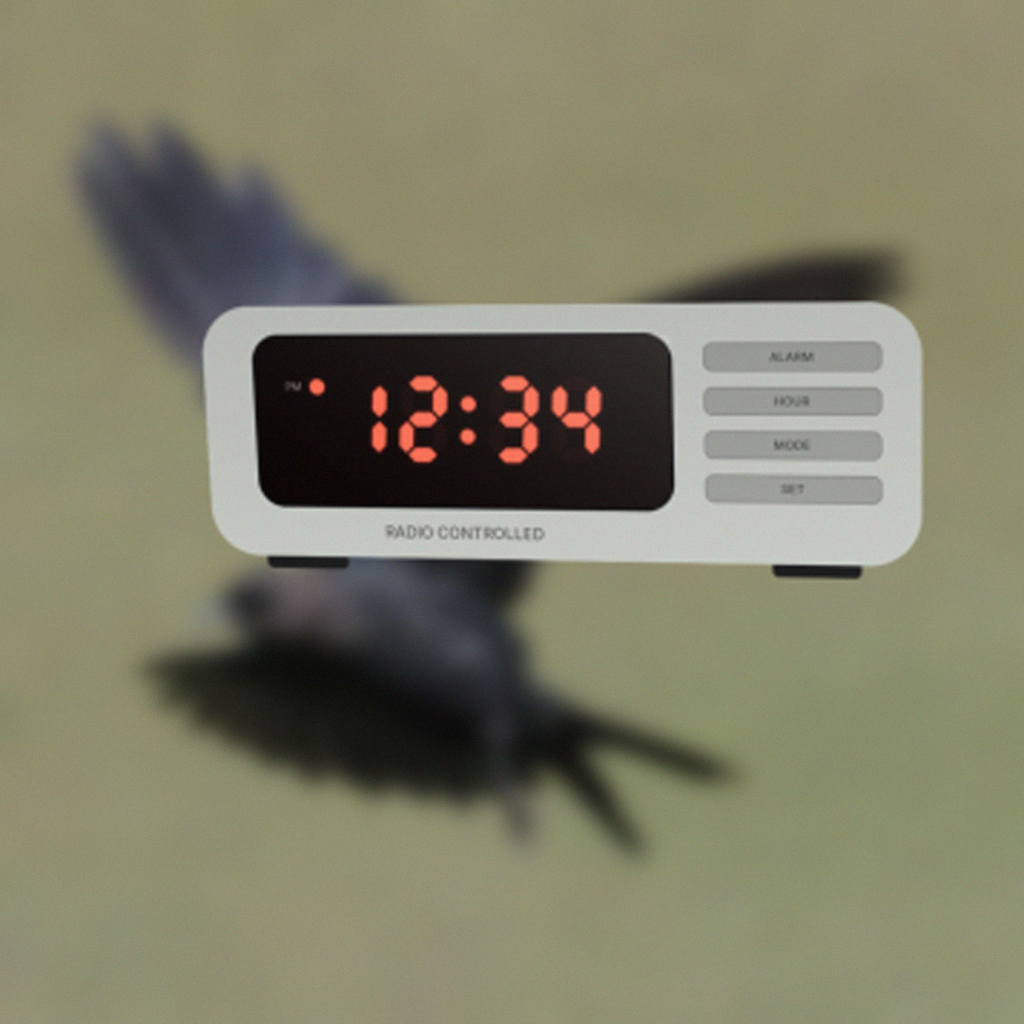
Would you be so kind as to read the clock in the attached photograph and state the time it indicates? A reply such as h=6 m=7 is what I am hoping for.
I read h=12 m=34
